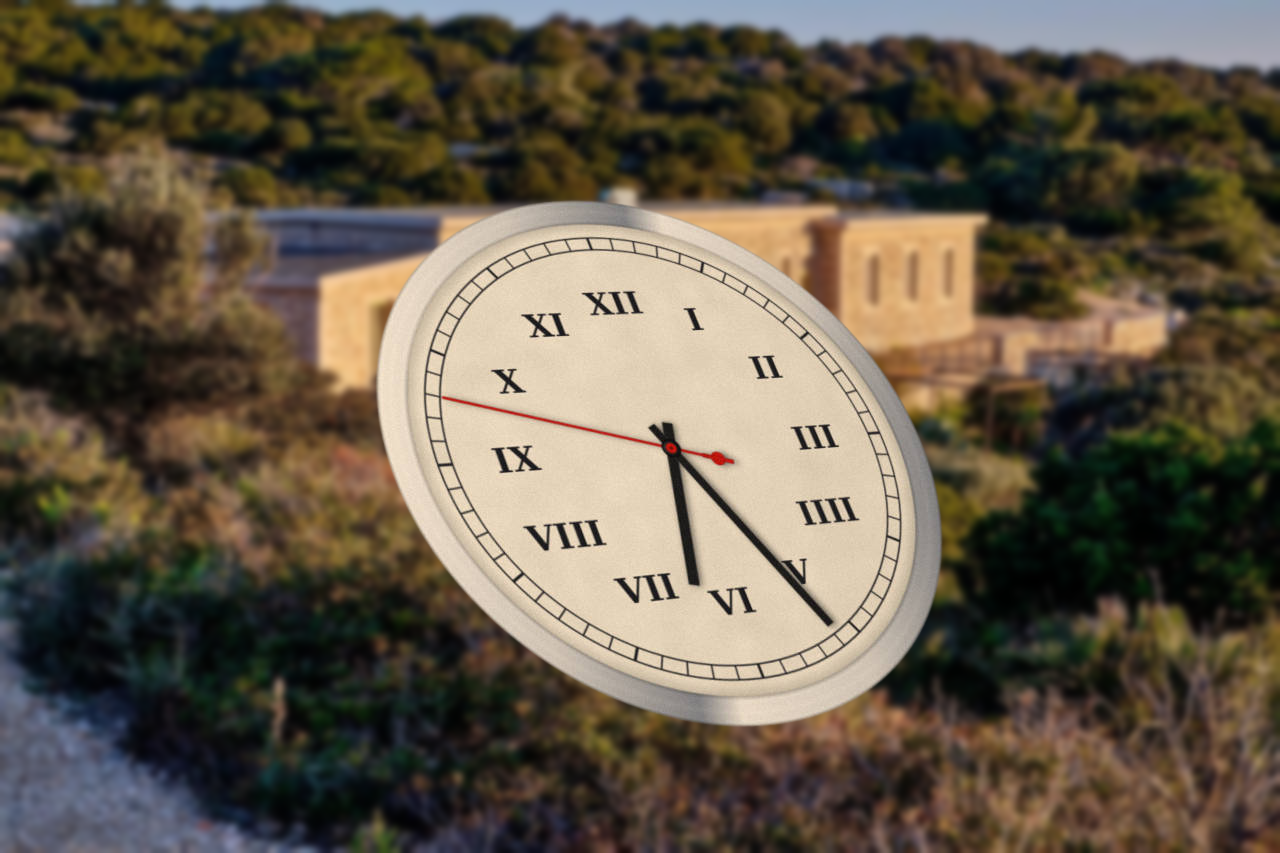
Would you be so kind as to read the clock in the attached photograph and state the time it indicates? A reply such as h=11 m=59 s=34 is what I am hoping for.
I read h=6 m=25 s=48
